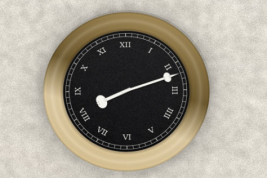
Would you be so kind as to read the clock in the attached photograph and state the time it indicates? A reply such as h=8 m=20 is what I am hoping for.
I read h=8 m=12
